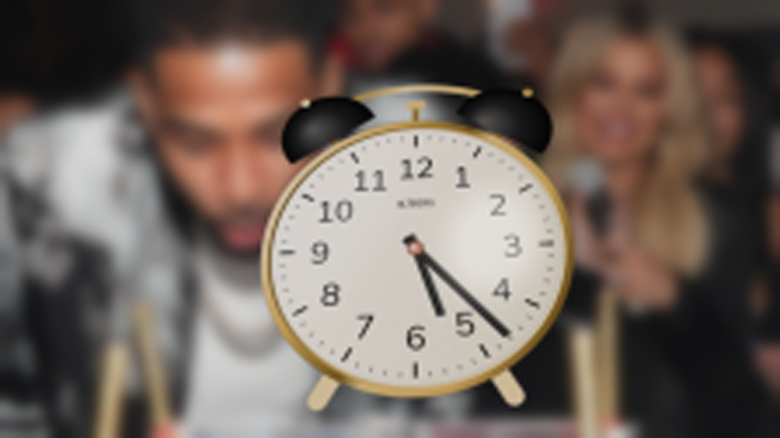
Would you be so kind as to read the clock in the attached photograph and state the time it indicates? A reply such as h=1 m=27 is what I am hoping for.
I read h=5 m=23
